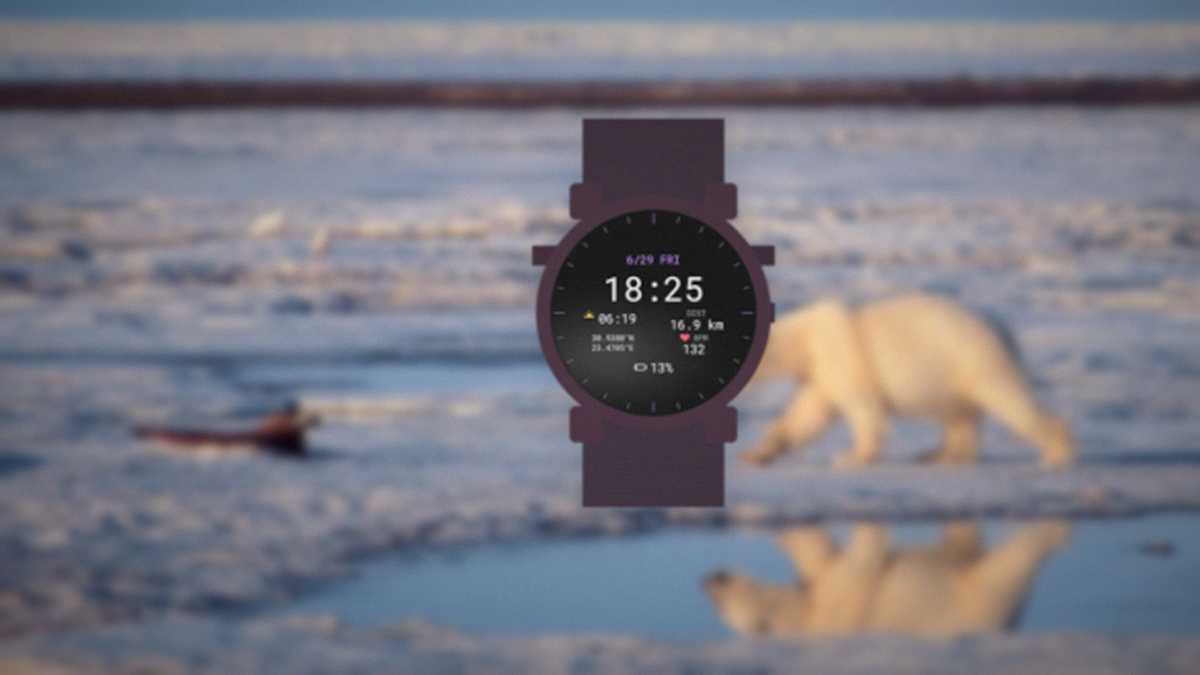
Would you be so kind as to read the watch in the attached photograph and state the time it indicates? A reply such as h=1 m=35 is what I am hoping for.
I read h=18 m=25
